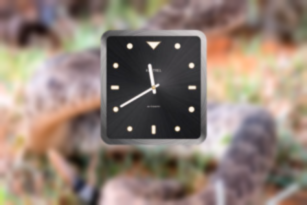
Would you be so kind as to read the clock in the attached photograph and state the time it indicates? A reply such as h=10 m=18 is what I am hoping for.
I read h=11 m=40
